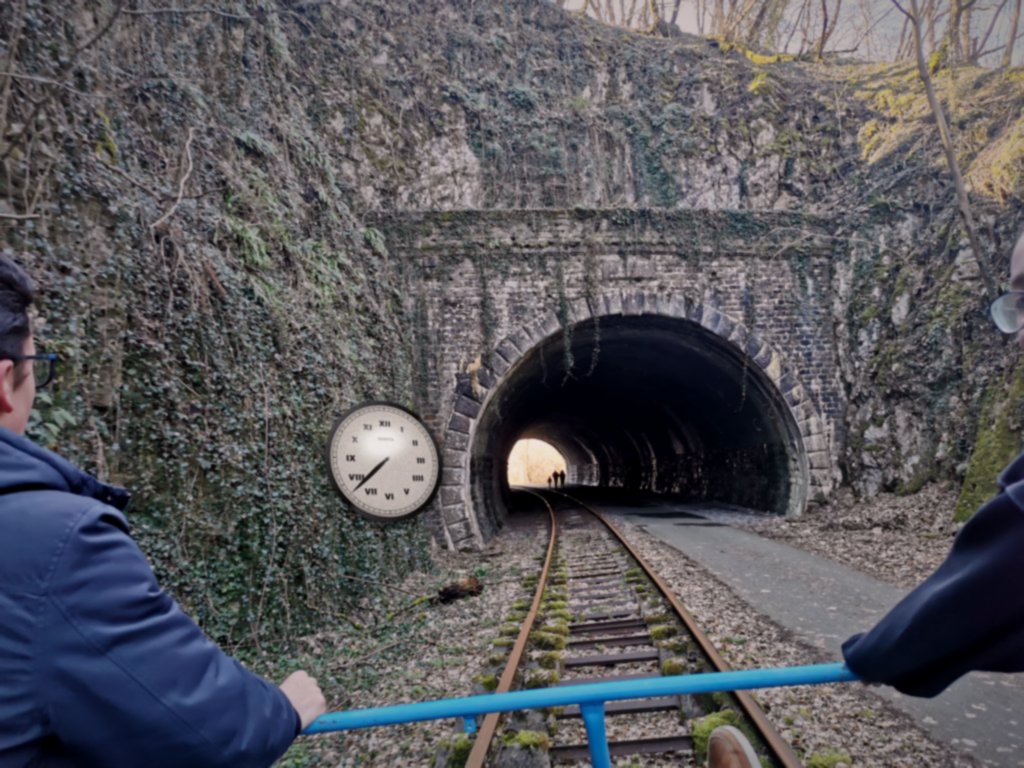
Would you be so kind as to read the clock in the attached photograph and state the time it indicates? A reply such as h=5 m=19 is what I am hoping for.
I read h=7 m=38
